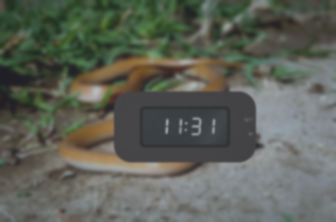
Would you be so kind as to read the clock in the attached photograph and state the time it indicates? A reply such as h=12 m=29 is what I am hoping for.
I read h=11 m=31
